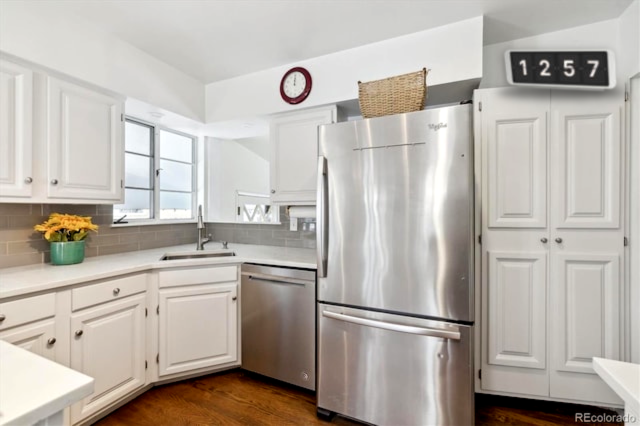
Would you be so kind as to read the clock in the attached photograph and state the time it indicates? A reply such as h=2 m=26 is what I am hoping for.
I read h=12 m=57
